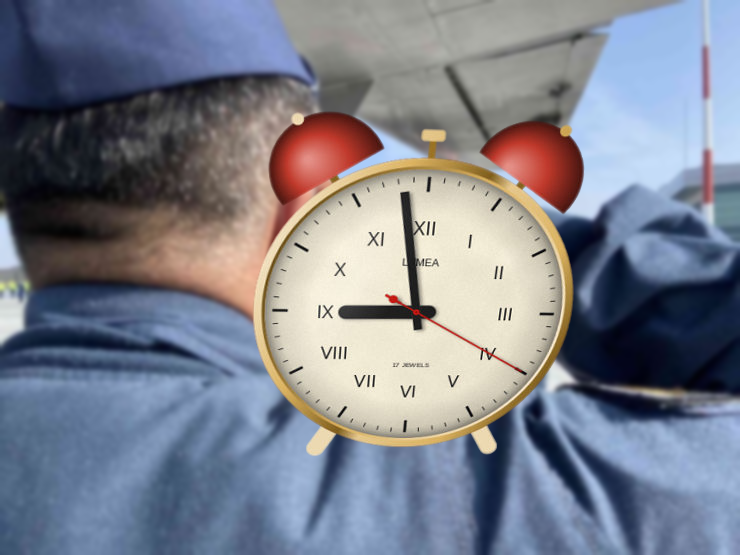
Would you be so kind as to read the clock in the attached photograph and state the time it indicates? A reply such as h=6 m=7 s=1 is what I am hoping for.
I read h=8 m=58 s=20
